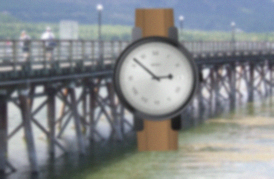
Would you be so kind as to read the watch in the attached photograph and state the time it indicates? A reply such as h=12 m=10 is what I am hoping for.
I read h=2 m=52
